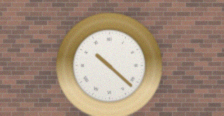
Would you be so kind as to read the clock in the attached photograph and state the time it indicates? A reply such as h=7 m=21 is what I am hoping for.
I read h=10 m=22
